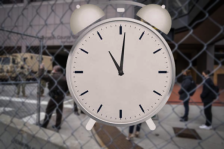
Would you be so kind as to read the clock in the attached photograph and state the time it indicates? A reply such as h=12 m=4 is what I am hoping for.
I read h=11 m=1
